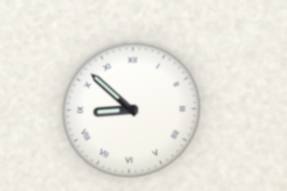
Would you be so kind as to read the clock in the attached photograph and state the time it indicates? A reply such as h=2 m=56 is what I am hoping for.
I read h=8 m=52
